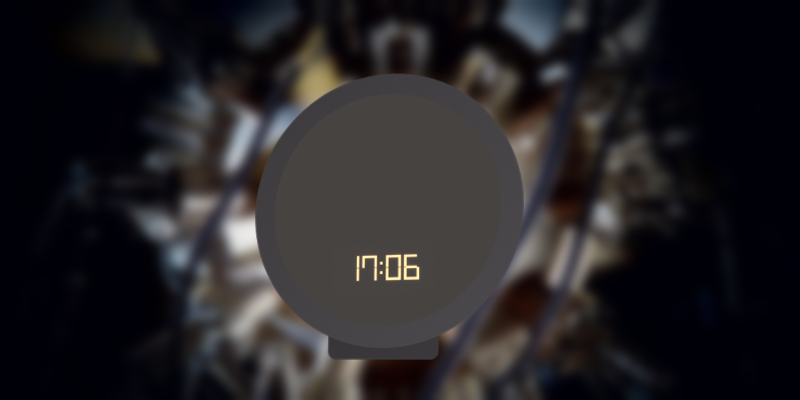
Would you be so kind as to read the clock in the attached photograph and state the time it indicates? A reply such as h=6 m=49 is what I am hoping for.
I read h=17 m=6
